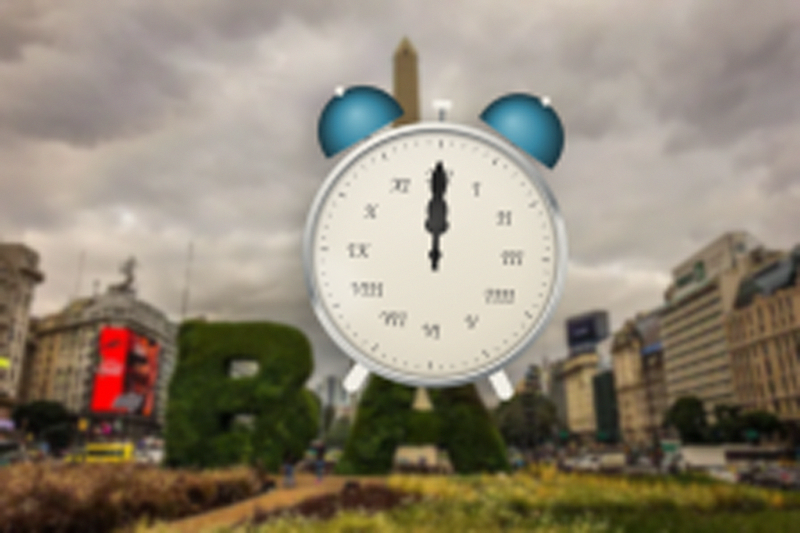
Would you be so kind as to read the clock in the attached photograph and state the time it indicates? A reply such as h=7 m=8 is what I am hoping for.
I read h=12 m=0
